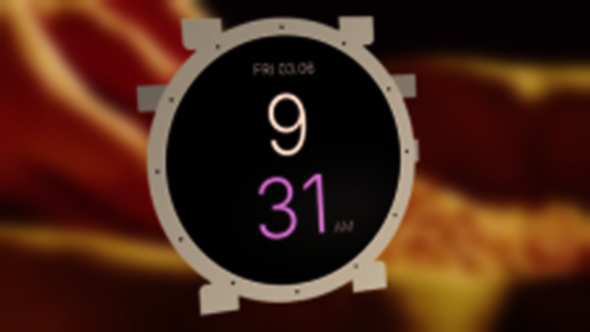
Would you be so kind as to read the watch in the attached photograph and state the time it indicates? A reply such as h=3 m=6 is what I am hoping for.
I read h=9 m=31
